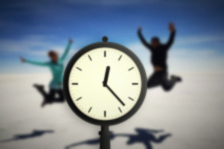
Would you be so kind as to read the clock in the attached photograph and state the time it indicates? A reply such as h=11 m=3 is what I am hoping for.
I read h=12 m=23
